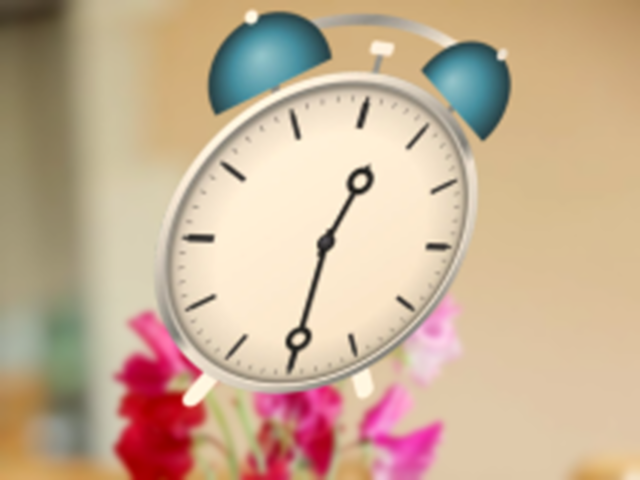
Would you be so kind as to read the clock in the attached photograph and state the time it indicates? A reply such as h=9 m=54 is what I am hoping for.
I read h=12 m=30
